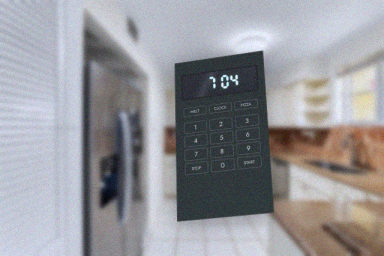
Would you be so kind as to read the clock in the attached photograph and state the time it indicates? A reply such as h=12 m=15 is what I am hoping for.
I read h=7 m=4
